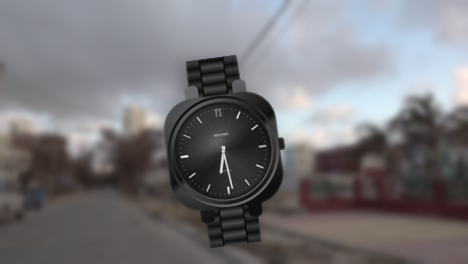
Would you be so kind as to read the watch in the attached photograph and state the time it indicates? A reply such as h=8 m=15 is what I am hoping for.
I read h=6 m=29
